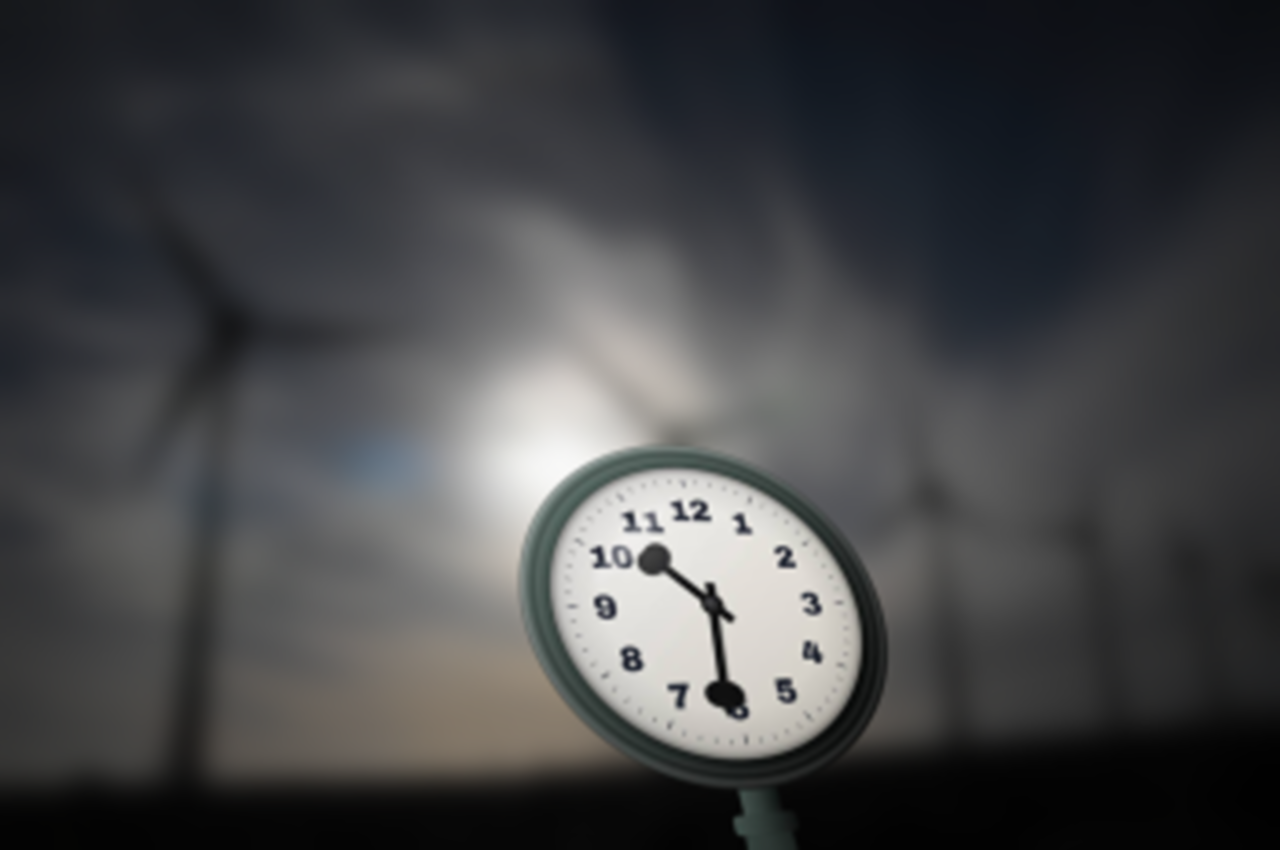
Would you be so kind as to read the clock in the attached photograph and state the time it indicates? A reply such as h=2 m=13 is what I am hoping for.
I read h=10 m=31
